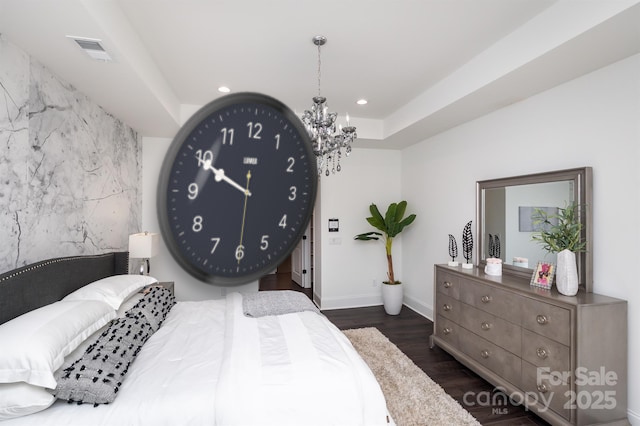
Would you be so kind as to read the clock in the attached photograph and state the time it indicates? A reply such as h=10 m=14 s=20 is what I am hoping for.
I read h=9 m=49 s=30
